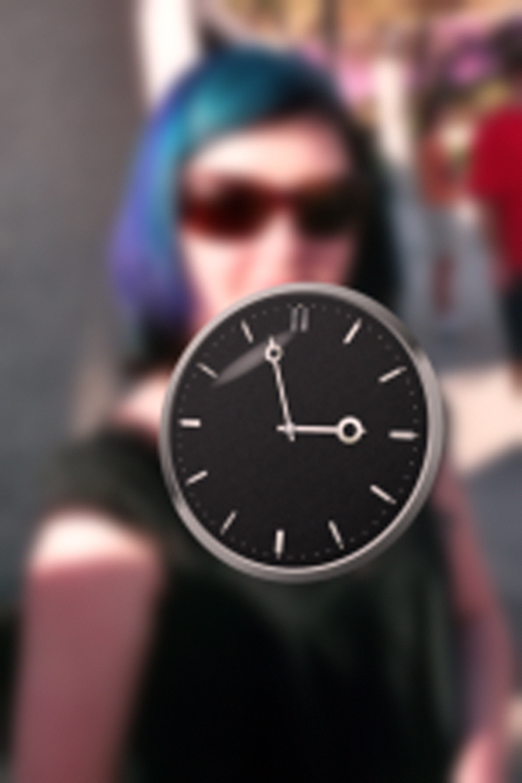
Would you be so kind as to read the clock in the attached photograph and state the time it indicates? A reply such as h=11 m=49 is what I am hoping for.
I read h=2 m=57
